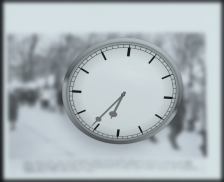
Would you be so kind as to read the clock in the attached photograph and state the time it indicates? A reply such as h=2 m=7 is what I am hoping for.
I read h=6 m=36
